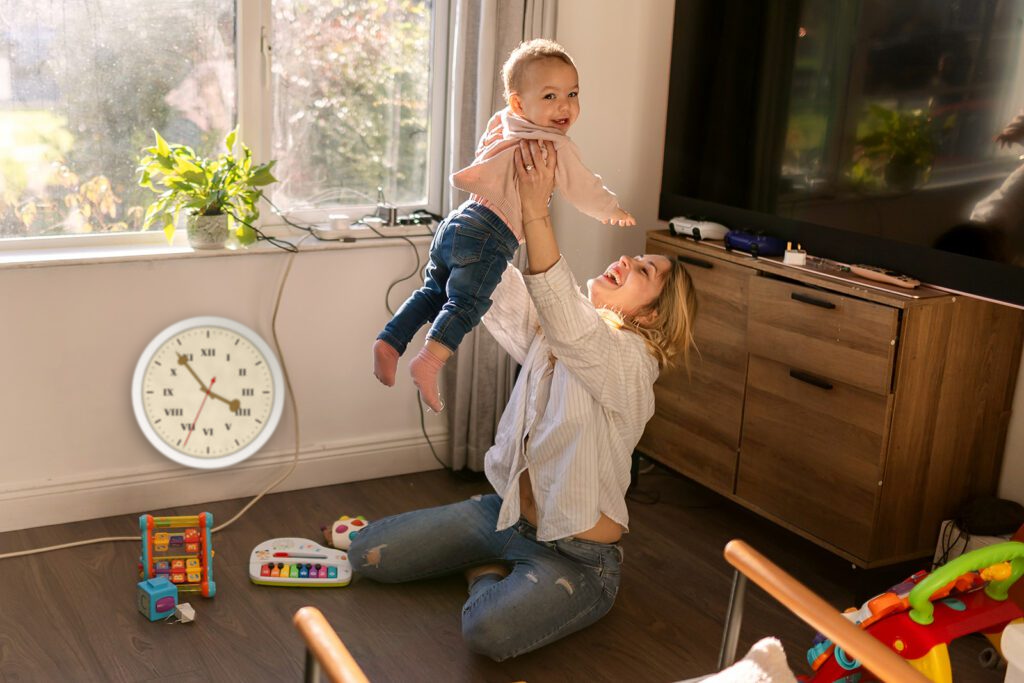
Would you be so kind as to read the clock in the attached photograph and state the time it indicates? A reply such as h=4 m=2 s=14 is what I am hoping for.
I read h=3 m=53 s=34
